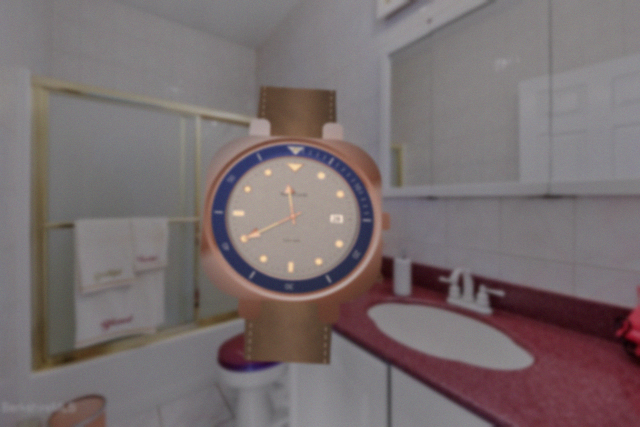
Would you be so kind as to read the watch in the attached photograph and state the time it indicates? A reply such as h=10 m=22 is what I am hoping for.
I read h=11 m=40
